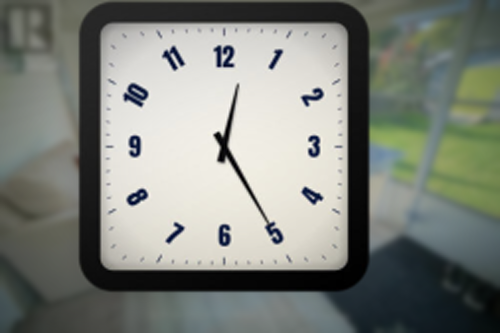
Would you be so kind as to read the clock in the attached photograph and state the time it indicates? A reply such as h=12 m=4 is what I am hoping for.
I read h=12 m=25
